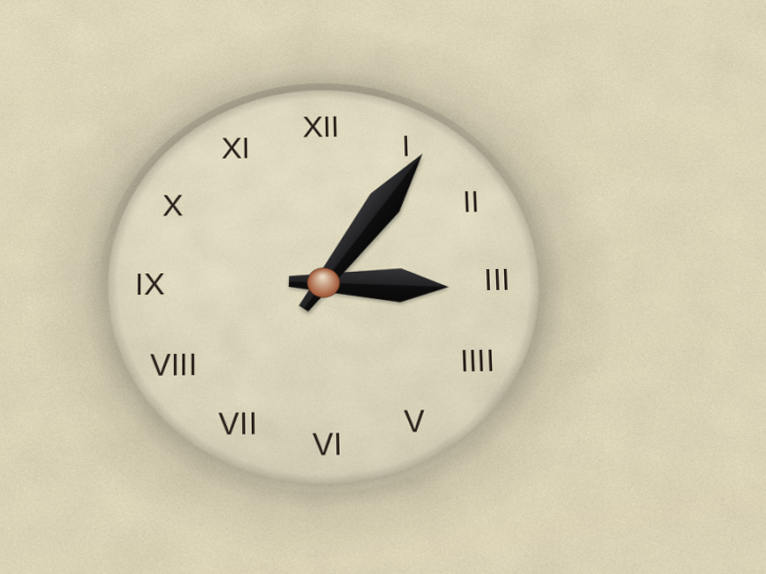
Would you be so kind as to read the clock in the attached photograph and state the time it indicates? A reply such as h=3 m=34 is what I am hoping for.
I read h=3 m=6
